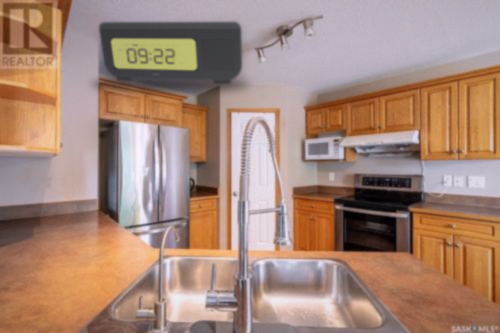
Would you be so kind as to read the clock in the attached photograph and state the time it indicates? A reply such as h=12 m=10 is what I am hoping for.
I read h=9 m=22
